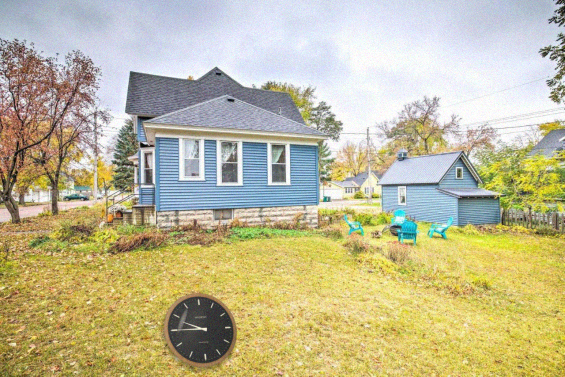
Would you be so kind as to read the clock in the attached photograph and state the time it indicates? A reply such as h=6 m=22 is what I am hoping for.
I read h=9 m=45
